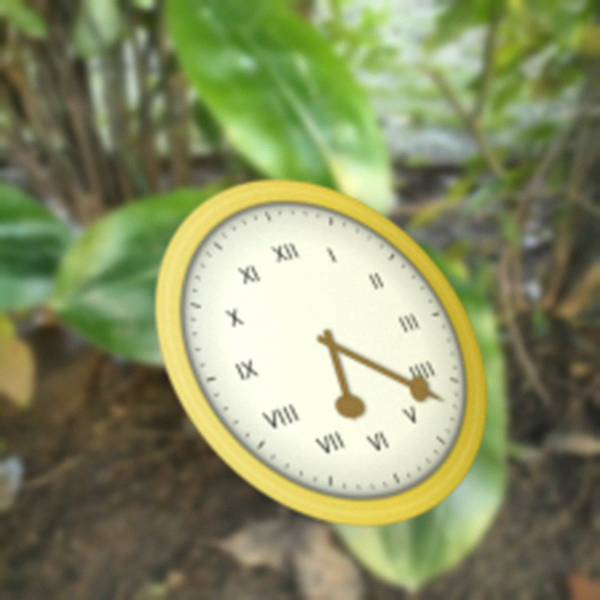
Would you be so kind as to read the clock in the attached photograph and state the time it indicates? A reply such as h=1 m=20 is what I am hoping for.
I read h=6 m=22
